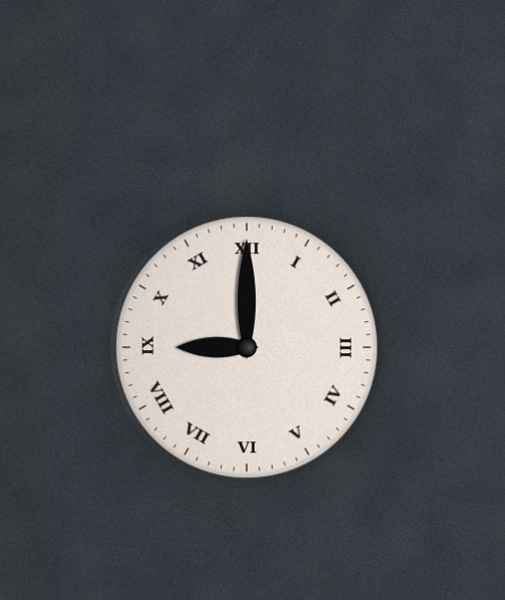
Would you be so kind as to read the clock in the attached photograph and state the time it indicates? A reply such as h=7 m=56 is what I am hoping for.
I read h=9 m=0
